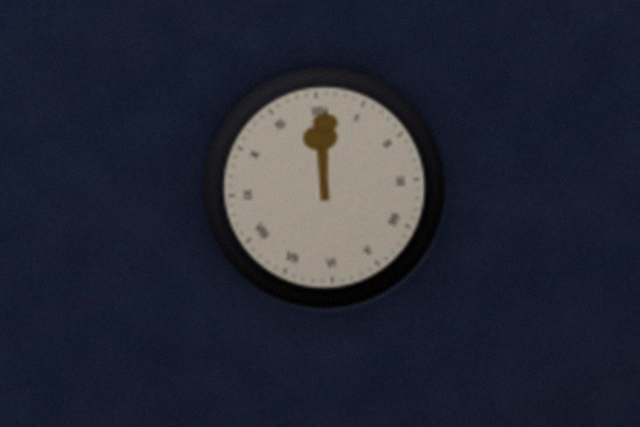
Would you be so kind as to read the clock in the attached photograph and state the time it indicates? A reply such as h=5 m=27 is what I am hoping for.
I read h=12 m=1
